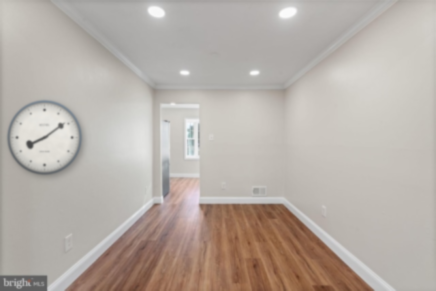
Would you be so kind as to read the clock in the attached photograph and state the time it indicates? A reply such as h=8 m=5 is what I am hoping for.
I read h=8 m=9
